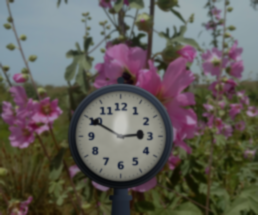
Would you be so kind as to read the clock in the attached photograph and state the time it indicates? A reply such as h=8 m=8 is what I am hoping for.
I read h=2 m=50
